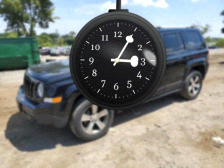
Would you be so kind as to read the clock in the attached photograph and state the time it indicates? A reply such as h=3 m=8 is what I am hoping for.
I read h=3 m=5
